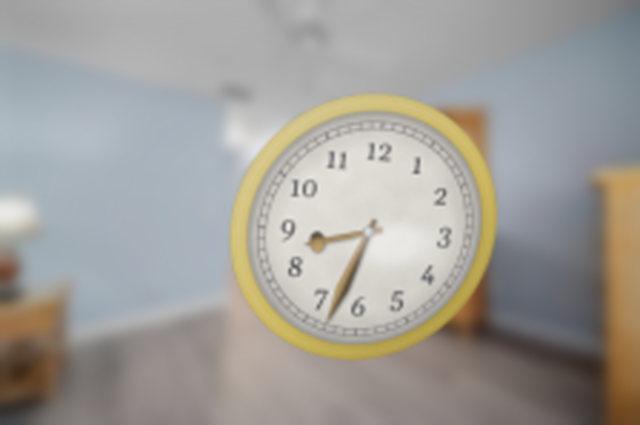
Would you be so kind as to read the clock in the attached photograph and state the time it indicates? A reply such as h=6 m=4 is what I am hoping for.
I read h=8 m=33
